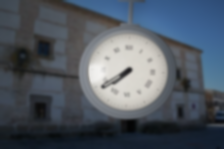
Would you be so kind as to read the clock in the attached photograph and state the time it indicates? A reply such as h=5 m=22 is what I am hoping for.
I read h=7 m=39
